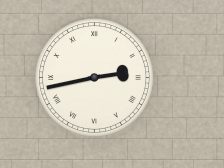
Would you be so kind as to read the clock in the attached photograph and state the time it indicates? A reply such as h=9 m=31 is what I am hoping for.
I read h=2 m=43
